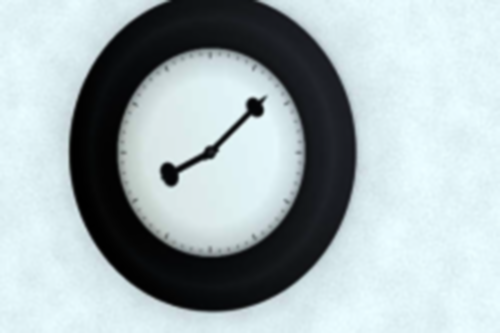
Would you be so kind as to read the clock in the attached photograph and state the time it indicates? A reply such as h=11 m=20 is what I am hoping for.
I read h=8 m=8
